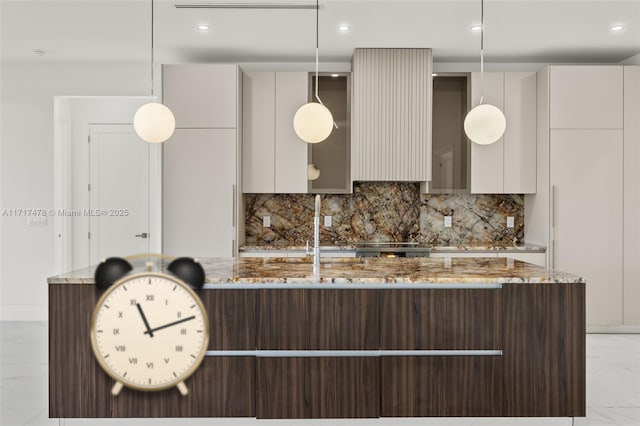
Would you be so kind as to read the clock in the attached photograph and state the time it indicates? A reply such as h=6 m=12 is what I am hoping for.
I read h=11 m=12
